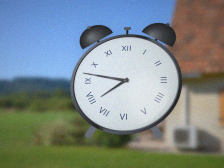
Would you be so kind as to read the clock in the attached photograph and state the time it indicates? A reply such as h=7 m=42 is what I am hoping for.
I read h=7 m=47
